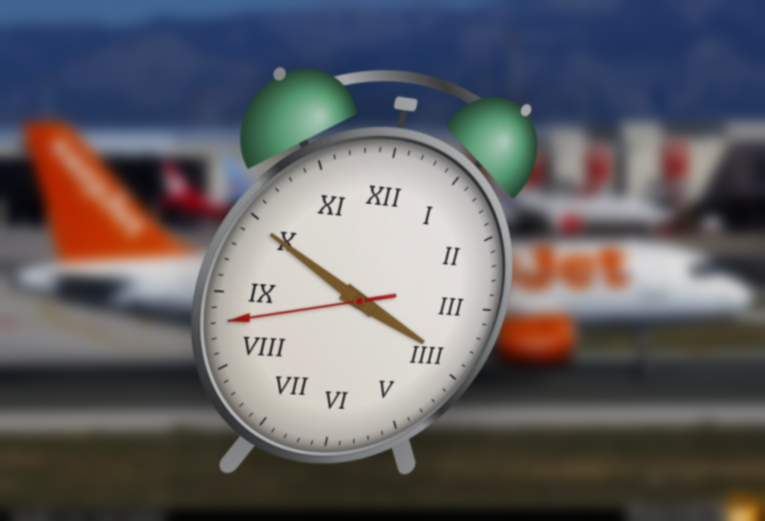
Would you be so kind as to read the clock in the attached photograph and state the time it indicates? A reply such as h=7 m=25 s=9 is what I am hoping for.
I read h=3 m=49 s=43
